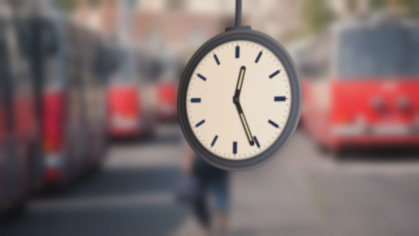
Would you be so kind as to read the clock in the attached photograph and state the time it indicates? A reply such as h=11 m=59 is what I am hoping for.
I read h=12 m=26
